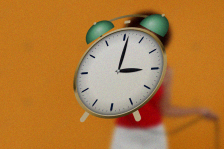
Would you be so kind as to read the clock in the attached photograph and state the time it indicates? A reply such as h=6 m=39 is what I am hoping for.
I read h=3 m=1
